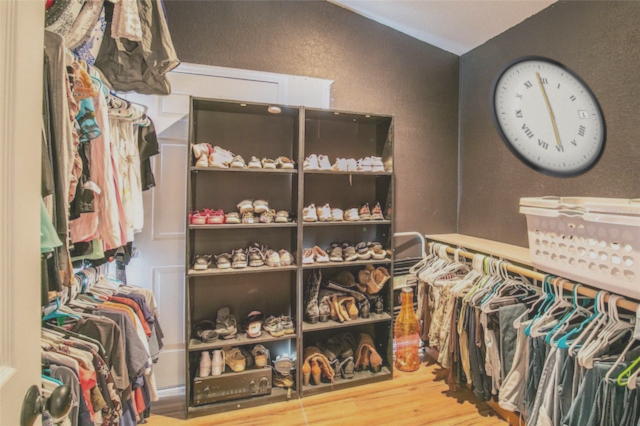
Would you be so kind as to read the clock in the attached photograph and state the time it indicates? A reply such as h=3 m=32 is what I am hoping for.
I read h=5 m=59
